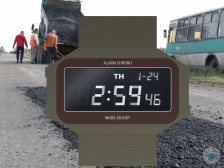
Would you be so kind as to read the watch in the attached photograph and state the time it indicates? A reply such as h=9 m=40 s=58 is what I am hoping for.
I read h=2 m=59 s=46
